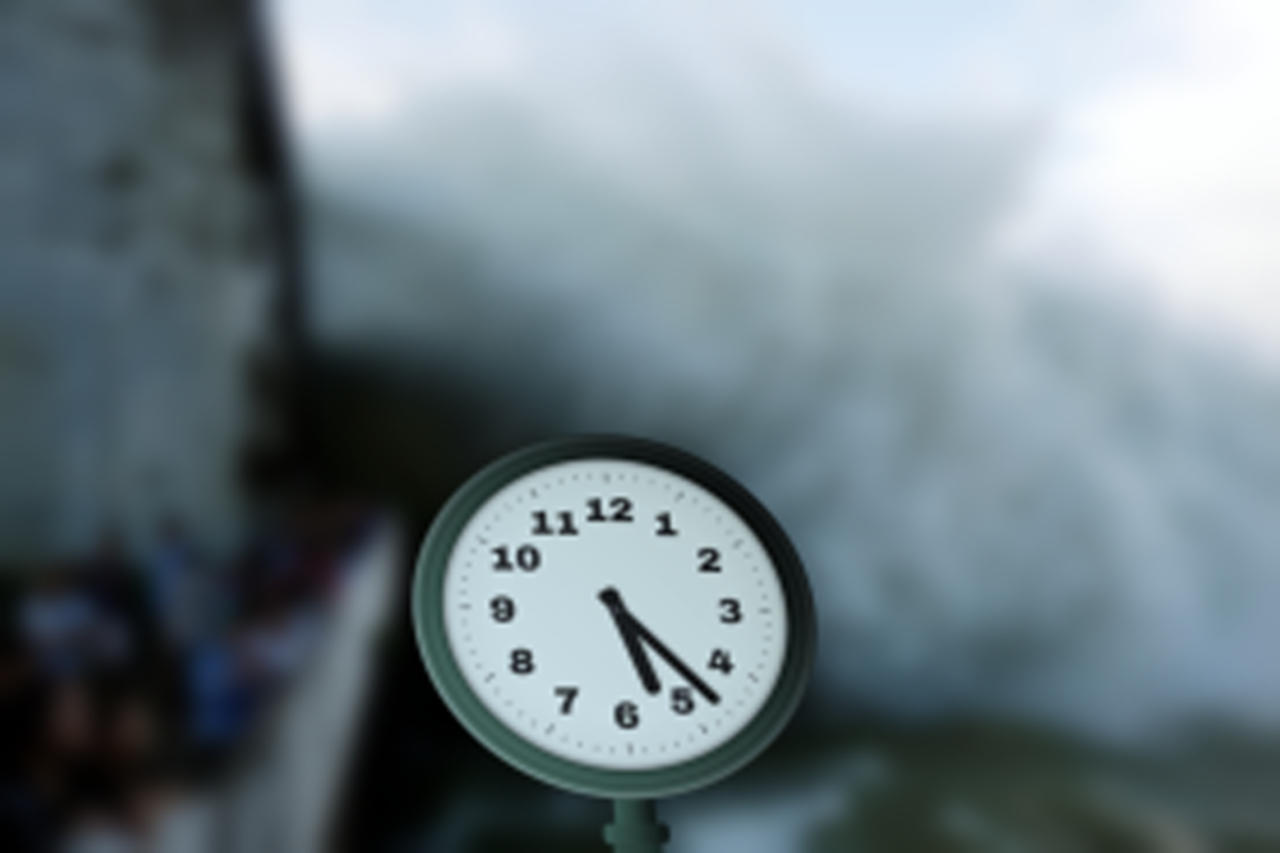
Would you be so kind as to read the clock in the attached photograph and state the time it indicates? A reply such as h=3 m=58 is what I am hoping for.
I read h=5 m=23
